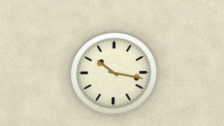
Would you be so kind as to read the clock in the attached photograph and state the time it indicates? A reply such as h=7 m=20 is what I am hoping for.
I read h=10 m=17
